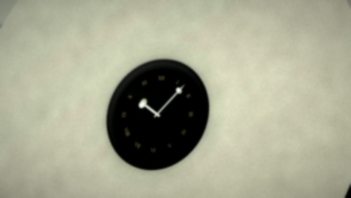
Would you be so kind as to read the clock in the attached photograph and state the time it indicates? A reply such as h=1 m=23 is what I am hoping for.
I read h=10 m=7
